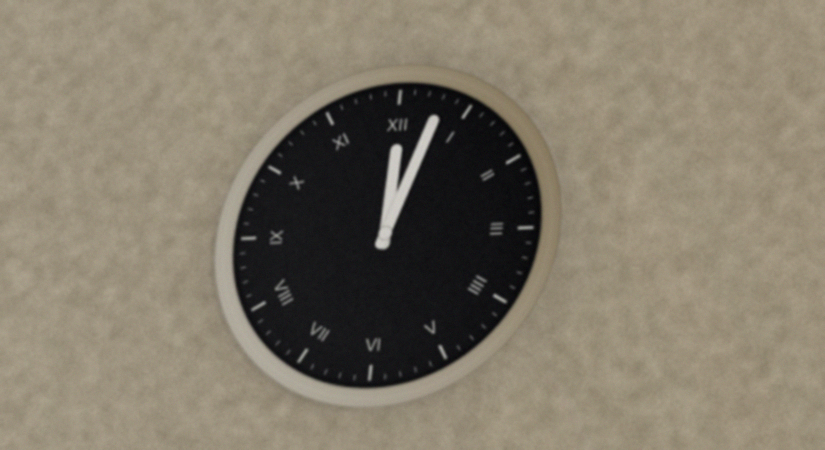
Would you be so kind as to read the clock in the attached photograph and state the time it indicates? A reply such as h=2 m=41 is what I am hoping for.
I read h=12 m=3
